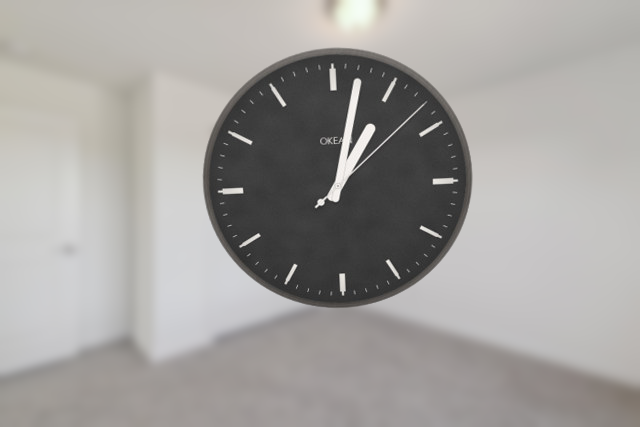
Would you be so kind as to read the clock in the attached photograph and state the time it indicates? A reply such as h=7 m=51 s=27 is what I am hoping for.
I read h=1 m=2 s=8
